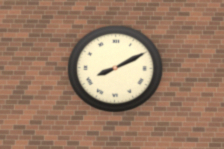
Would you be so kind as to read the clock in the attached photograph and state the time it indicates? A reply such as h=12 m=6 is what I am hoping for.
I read h=8 m=10
